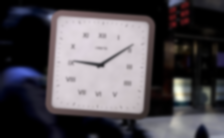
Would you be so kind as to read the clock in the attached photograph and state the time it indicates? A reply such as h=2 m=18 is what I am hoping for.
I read h=9 m=9
